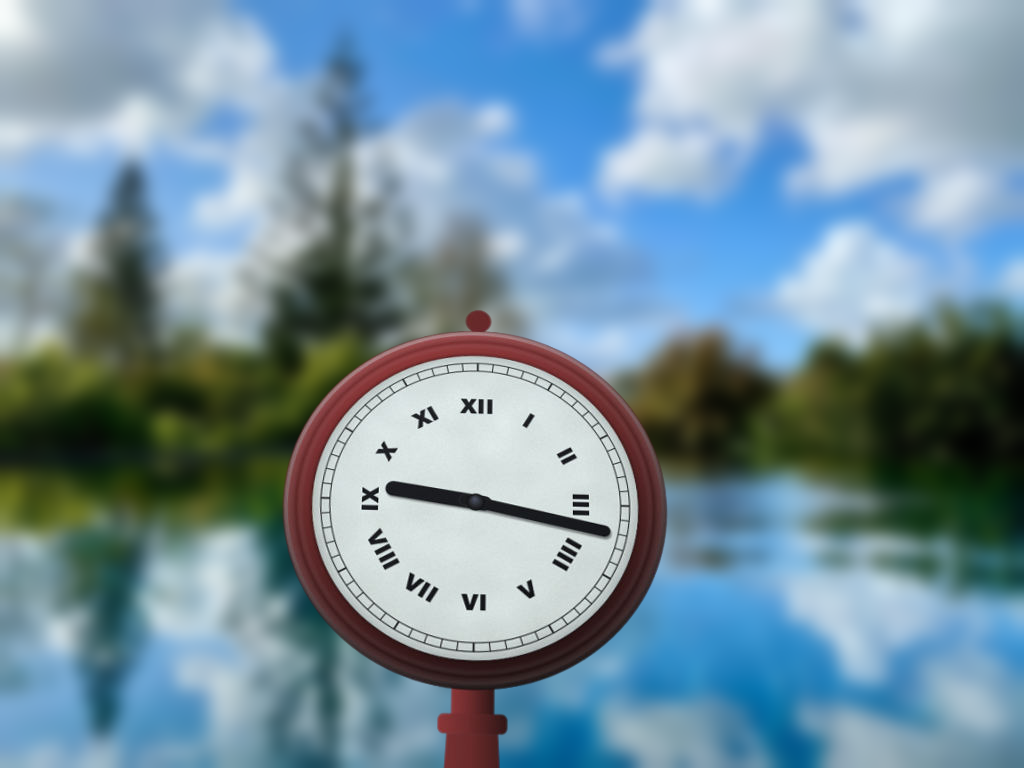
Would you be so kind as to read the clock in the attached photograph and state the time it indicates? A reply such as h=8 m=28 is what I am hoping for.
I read h=9 m=17
